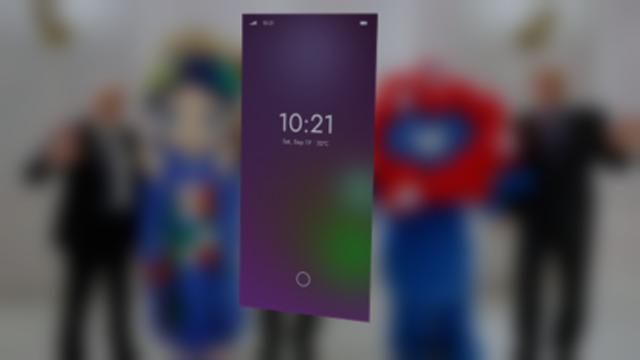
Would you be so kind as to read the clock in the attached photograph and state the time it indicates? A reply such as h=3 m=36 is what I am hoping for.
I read h=10 m=21
